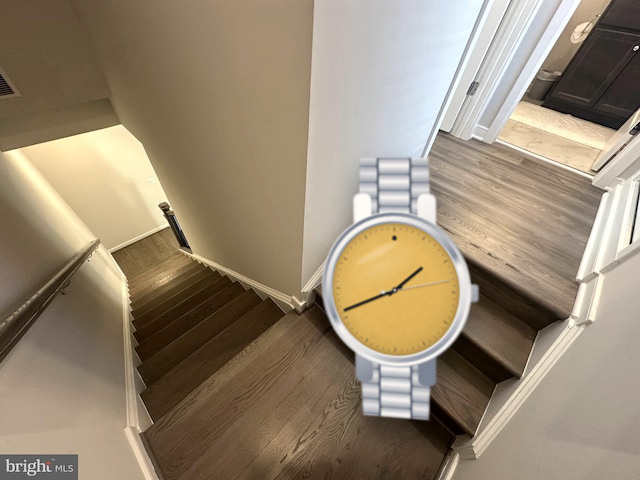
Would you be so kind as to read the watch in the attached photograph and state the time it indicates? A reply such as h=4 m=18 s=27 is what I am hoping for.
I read h=1 m=41 s=13
